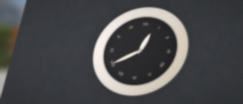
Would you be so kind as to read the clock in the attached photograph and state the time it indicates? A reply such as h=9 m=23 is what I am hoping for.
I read h=12 m=40
